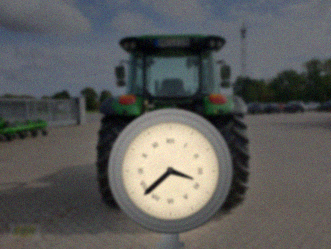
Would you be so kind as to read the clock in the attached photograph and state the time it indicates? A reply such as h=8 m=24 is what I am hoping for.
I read h=3 m=38
